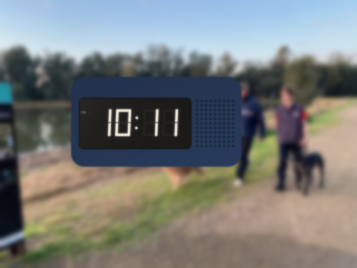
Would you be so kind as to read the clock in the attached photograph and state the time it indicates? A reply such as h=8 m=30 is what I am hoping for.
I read h=10 m=11
